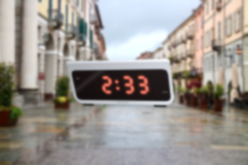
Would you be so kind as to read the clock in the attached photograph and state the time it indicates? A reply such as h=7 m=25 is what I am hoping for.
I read h=2 m=33
